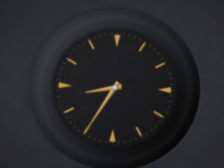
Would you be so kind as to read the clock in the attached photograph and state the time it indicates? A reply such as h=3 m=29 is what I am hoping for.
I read h=8 m=35
